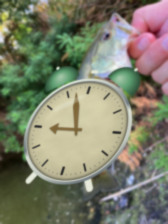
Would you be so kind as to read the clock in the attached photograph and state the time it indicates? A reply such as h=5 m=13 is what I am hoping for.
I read h=8 m=57
